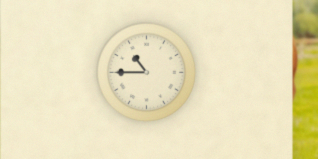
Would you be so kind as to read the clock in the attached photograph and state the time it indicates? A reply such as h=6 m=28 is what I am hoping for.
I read h=10 m=45
